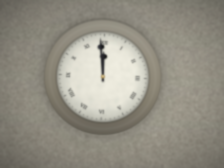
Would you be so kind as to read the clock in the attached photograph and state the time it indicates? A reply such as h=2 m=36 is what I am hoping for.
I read h=11 m=59
